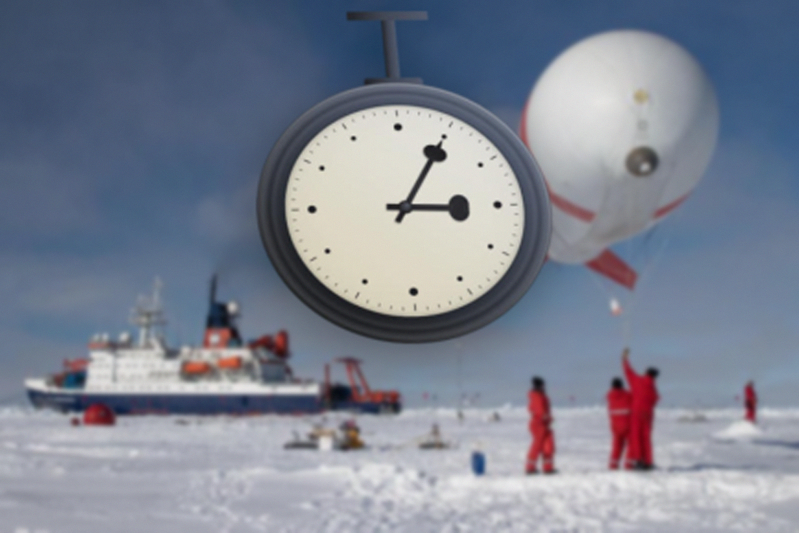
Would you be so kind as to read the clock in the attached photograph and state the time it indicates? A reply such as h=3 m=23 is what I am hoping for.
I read h=3 m=5
